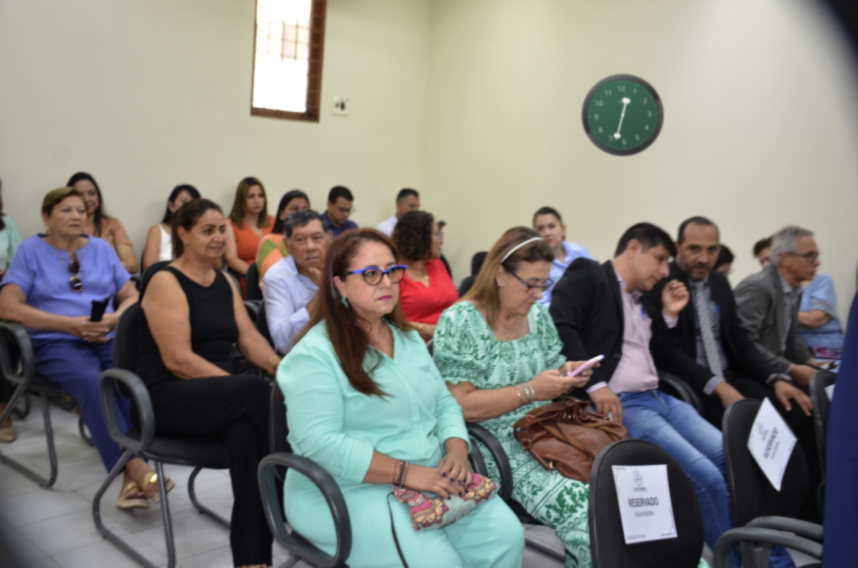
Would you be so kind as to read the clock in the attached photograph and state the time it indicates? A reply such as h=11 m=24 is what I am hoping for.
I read h=12 m=33
